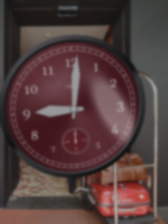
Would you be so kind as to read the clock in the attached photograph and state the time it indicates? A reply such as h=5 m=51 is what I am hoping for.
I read h=9 m=1
